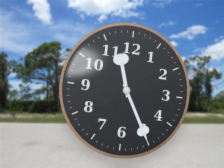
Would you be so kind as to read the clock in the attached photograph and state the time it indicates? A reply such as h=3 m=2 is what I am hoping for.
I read h=11 m=25
